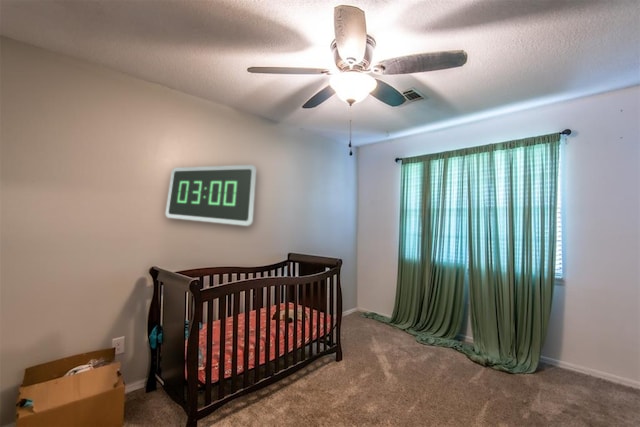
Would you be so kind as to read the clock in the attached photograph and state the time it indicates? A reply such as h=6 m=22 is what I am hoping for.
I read h=3 m=0
